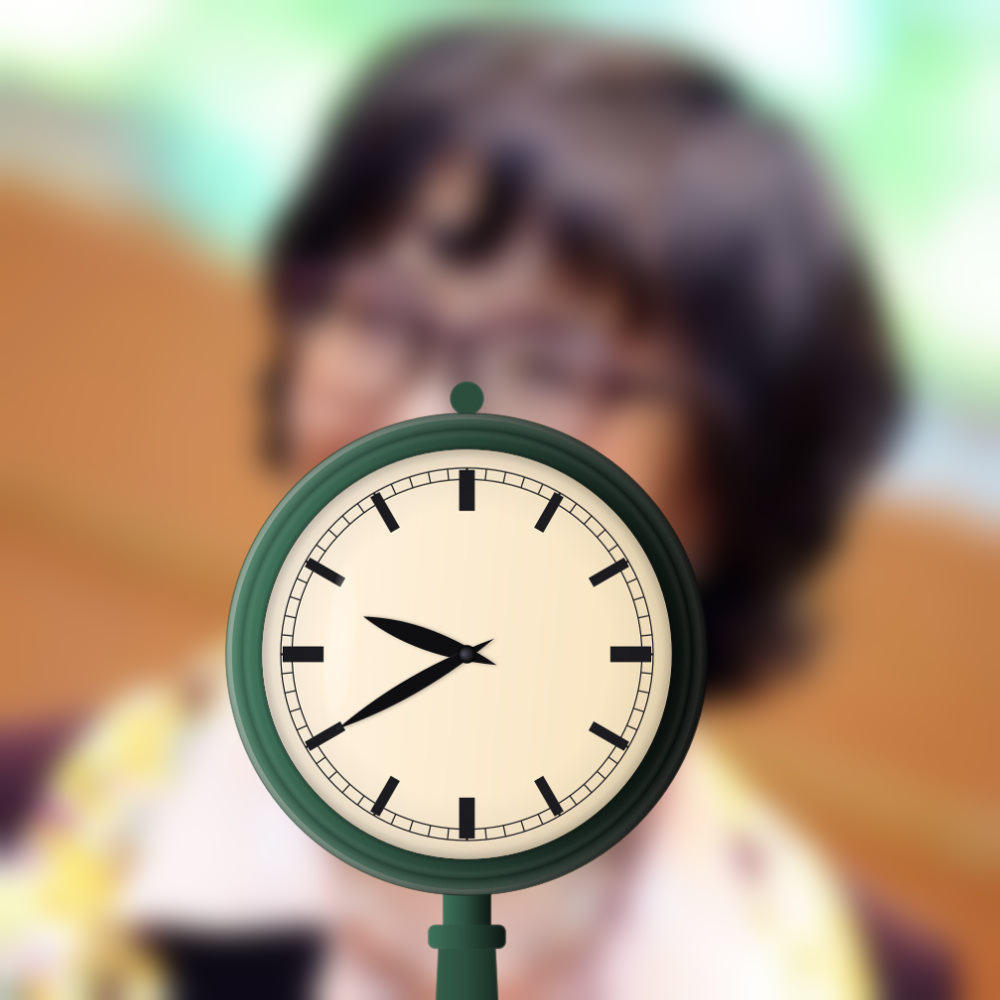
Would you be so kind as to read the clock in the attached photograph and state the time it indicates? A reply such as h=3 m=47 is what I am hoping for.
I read h=9 m=40
